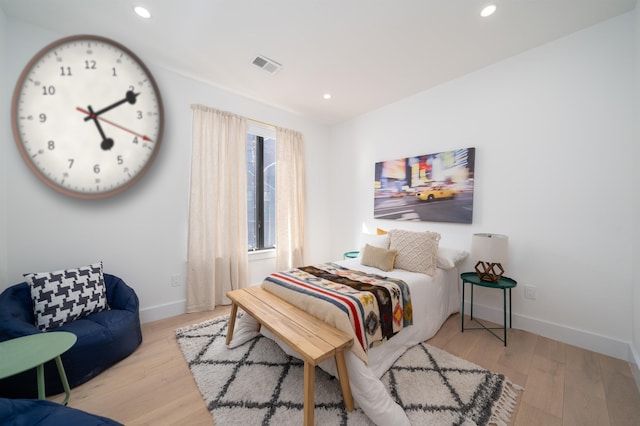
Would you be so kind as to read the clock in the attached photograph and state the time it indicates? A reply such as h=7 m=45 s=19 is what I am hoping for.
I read h=5 m=11 s=19
